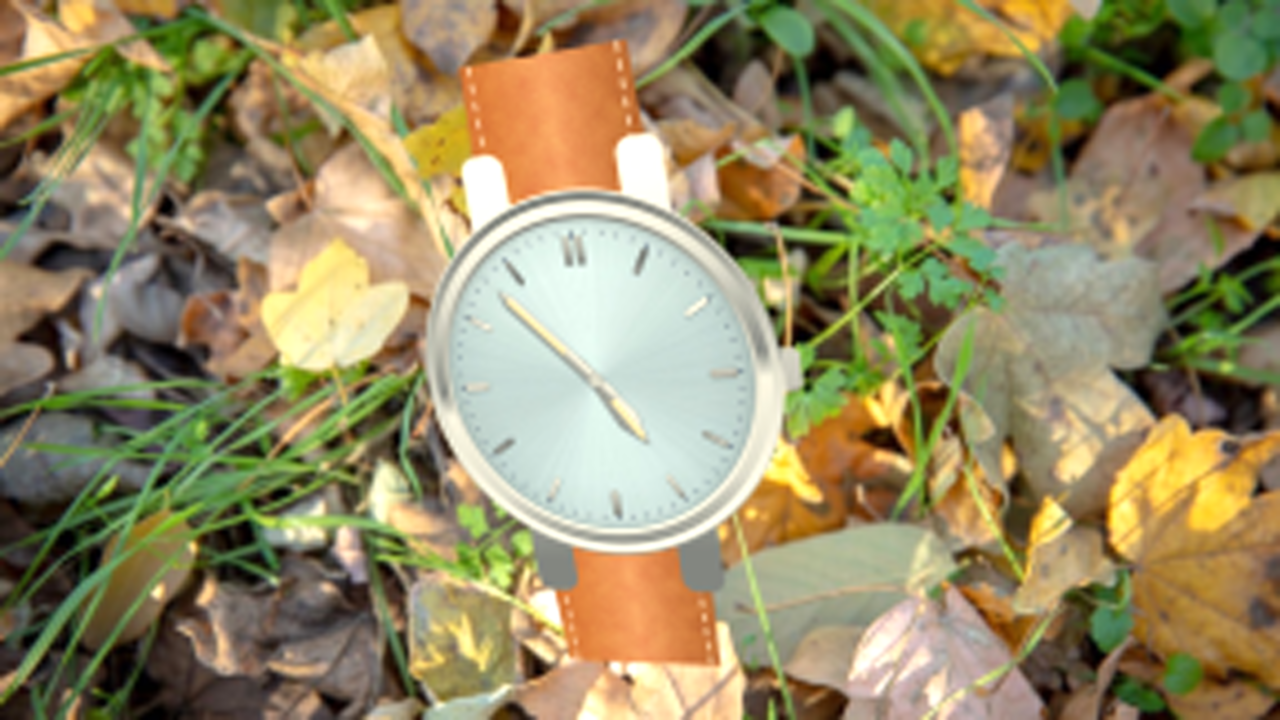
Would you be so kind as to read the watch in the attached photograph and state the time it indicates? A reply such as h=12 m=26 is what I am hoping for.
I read h=4 m=53
